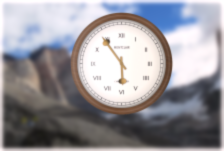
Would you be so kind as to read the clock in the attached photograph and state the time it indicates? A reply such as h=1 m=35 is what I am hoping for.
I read h=5 m=54
